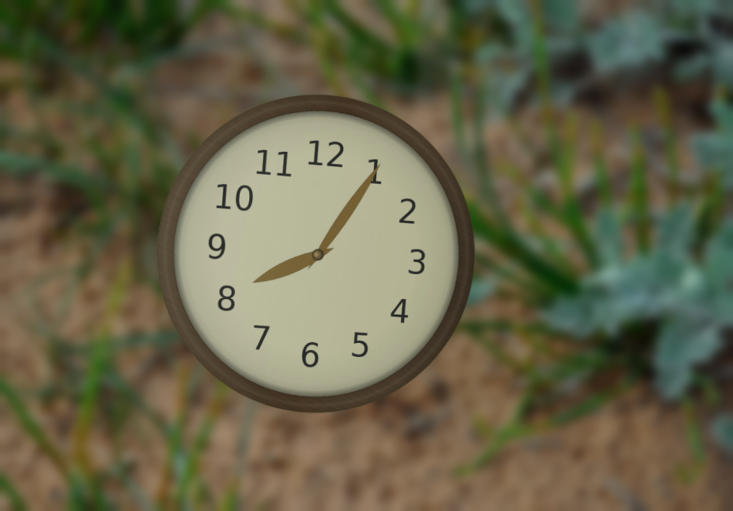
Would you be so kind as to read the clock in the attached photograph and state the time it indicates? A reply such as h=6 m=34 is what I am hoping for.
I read h=8 m=5
